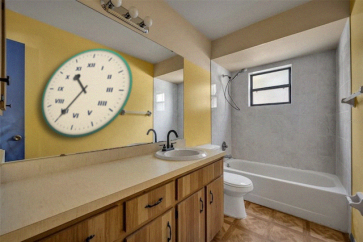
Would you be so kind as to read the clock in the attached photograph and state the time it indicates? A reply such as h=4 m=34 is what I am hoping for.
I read h=10 m=35
